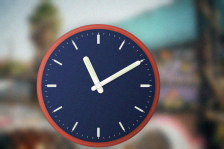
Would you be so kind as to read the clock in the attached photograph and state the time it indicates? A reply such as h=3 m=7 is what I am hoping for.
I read h=11 m=10
